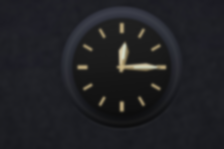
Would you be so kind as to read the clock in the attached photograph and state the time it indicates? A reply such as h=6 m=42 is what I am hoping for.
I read h=12 m=15
